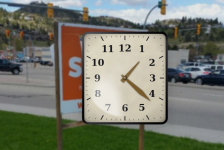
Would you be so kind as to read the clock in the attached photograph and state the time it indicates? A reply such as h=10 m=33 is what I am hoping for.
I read h=1 m=22
